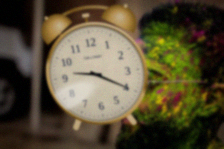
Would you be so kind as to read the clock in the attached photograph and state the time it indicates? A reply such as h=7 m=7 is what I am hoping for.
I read h=9 m=20
